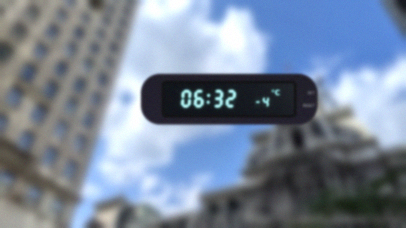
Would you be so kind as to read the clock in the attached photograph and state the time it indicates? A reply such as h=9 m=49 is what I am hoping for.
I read h=6 m=32
